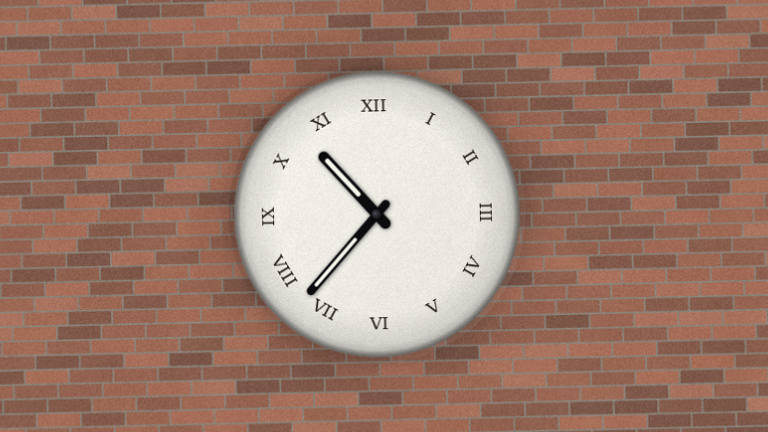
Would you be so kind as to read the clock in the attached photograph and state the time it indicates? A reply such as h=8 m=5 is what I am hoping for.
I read h=10 m=37
